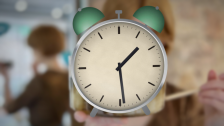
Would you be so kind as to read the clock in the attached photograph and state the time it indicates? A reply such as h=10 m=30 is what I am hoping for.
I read h=1 m=29
